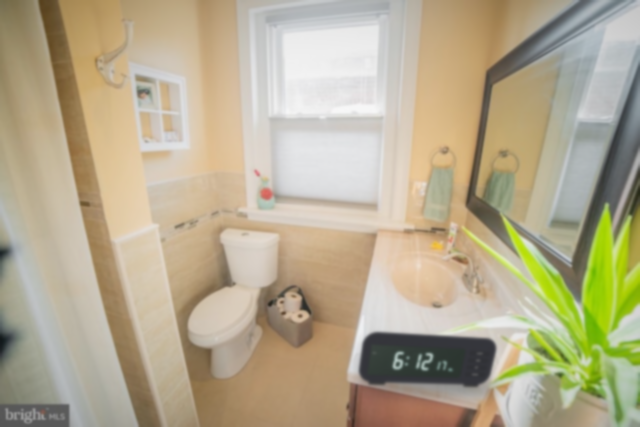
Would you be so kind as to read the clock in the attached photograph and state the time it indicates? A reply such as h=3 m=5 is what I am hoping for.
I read h=6 m=12
